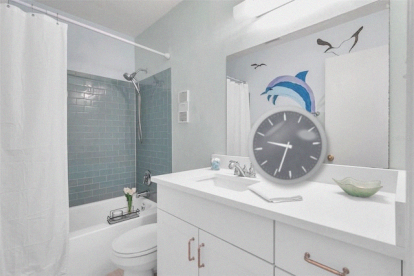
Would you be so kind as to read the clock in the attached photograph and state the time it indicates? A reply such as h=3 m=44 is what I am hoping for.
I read h=9 m=34
